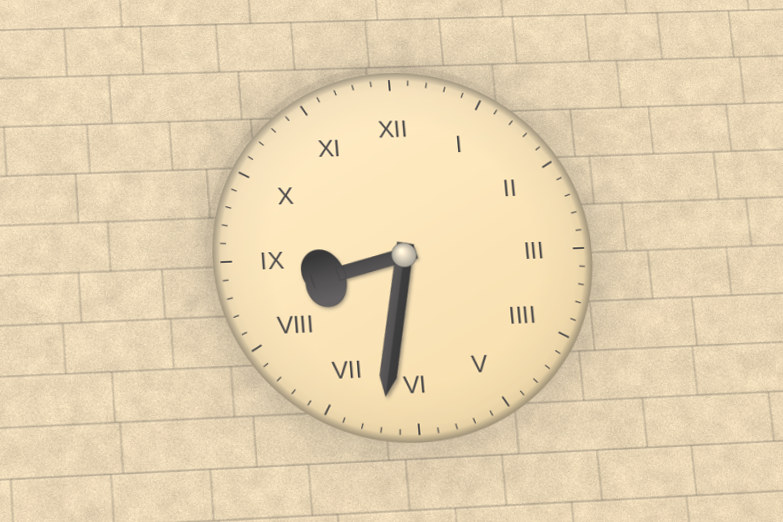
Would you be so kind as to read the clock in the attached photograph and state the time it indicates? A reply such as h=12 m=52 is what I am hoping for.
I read h=8 m=32
